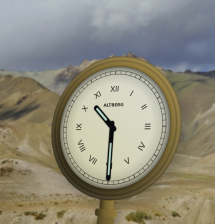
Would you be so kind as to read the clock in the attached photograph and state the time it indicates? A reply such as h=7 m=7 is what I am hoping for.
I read h=10 m=30
